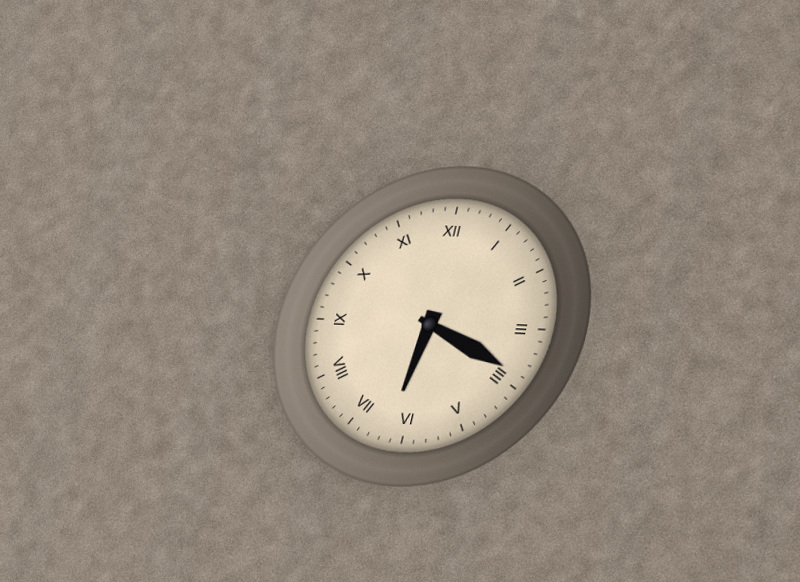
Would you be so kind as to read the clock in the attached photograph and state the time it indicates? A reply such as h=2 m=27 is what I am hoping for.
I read h=6 m=19
